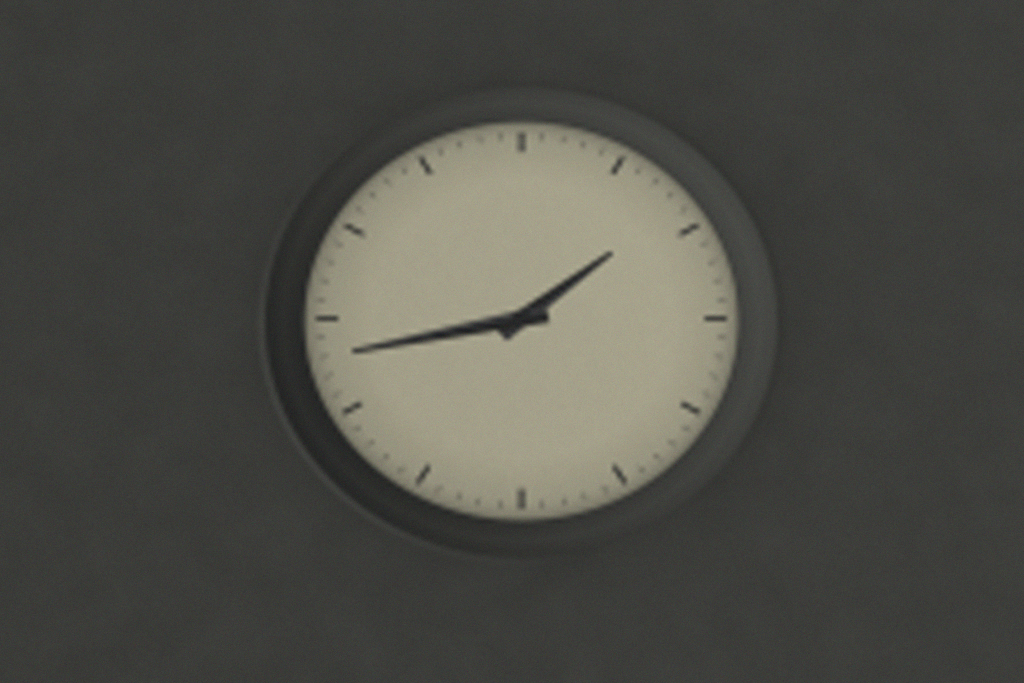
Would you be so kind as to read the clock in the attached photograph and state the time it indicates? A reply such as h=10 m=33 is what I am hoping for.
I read h=1 m=43
